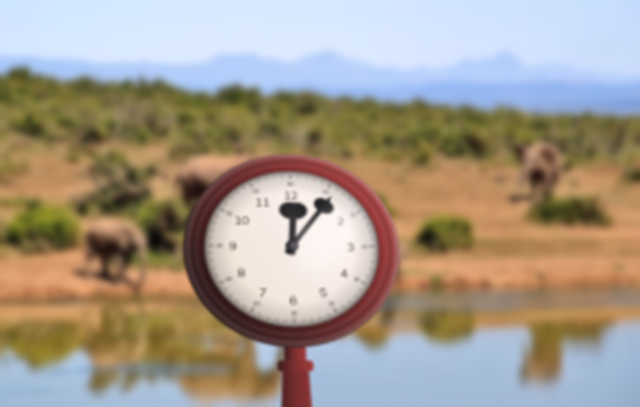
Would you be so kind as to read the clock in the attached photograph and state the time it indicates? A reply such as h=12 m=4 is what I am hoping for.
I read h=12 m=6
